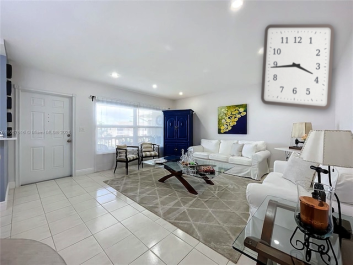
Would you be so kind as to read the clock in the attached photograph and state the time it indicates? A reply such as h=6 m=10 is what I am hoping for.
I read h=3 m=44
